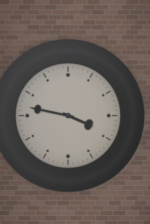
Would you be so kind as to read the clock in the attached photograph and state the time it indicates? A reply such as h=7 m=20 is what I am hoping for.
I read h=3 m=47
